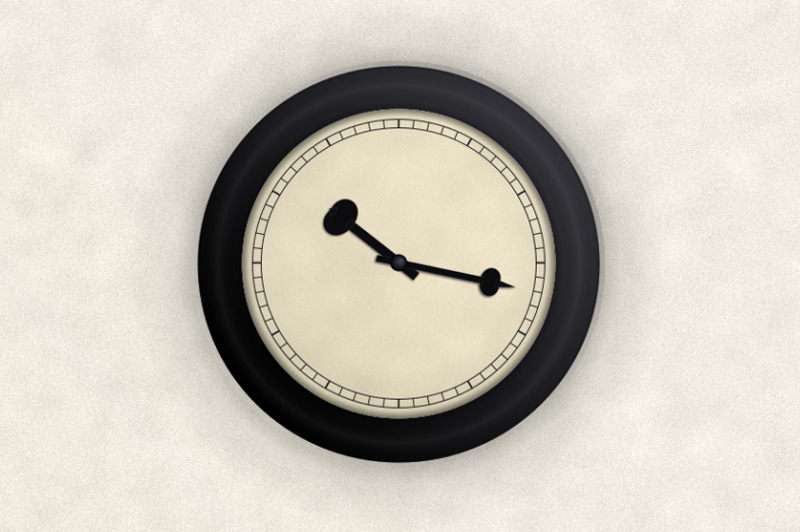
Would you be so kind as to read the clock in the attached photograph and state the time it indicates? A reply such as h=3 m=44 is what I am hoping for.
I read h=10 m=17
